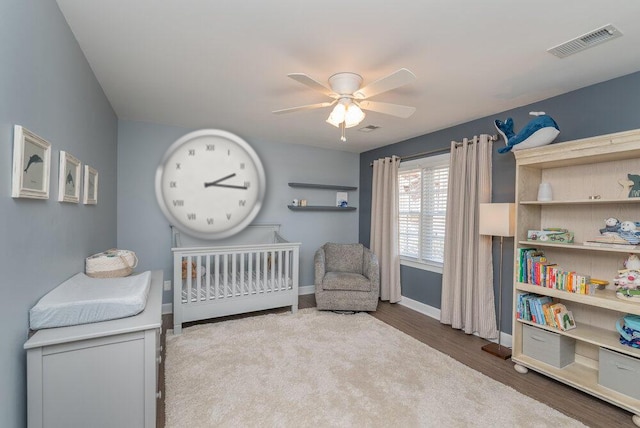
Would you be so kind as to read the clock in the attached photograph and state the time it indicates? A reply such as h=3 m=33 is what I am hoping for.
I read h=2 m=16
